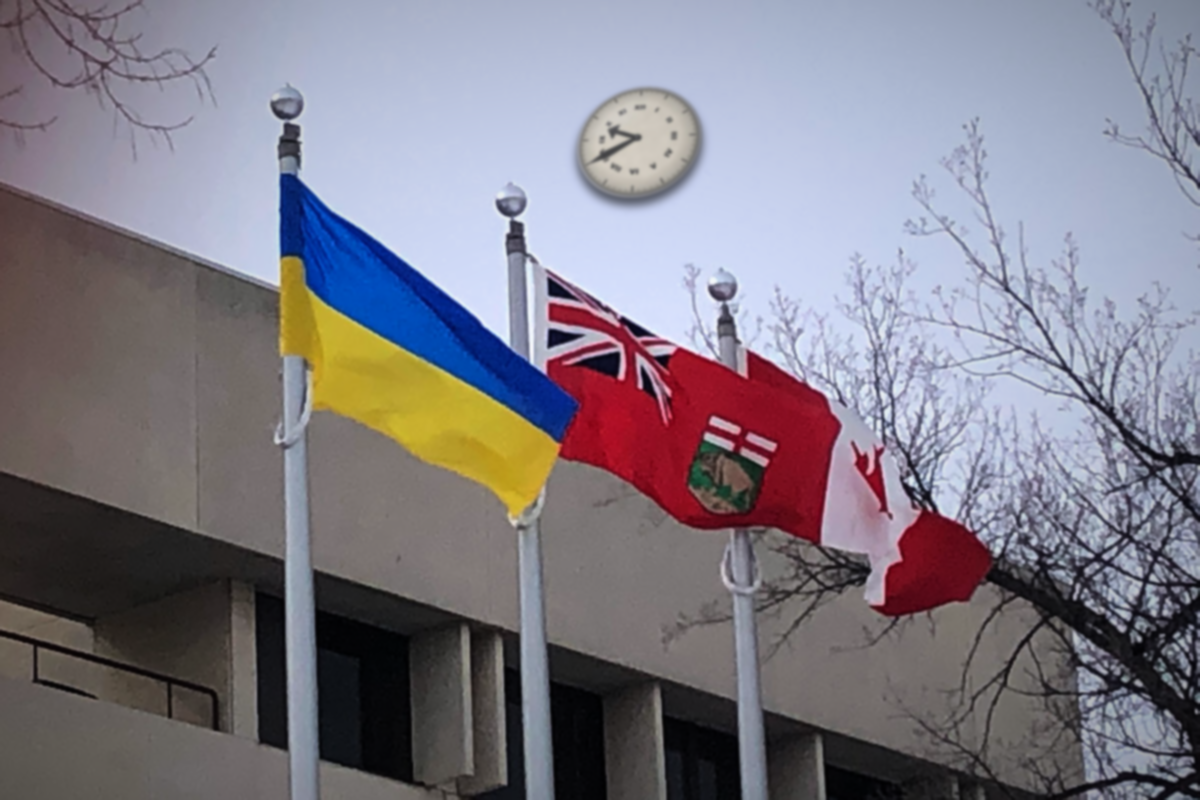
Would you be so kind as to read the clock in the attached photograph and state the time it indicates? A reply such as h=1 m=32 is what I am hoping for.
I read h=9 m=40
